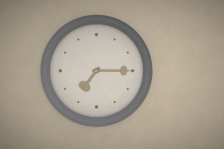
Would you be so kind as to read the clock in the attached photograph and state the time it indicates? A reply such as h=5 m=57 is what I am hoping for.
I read h=7 m=15
